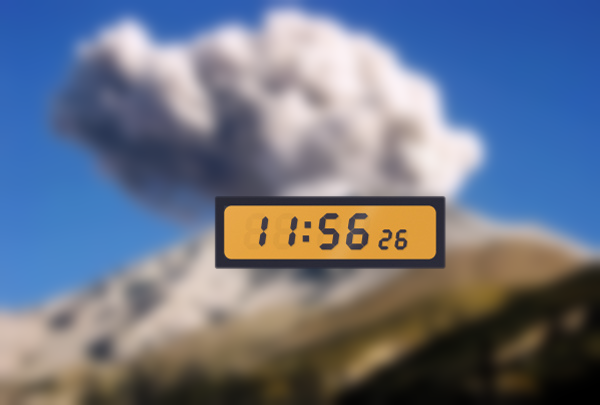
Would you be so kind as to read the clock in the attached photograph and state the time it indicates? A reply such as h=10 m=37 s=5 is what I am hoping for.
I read h=11 m=56 s=26
